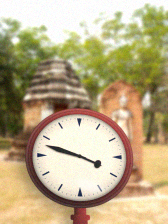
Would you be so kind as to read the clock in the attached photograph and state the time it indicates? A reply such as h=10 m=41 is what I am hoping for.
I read h=3 m=48
